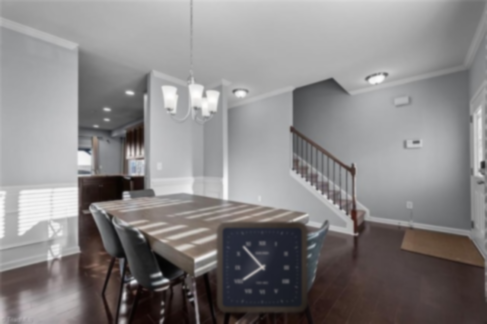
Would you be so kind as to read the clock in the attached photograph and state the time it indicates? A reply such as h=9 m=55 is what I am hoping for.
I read h=7 m=53
